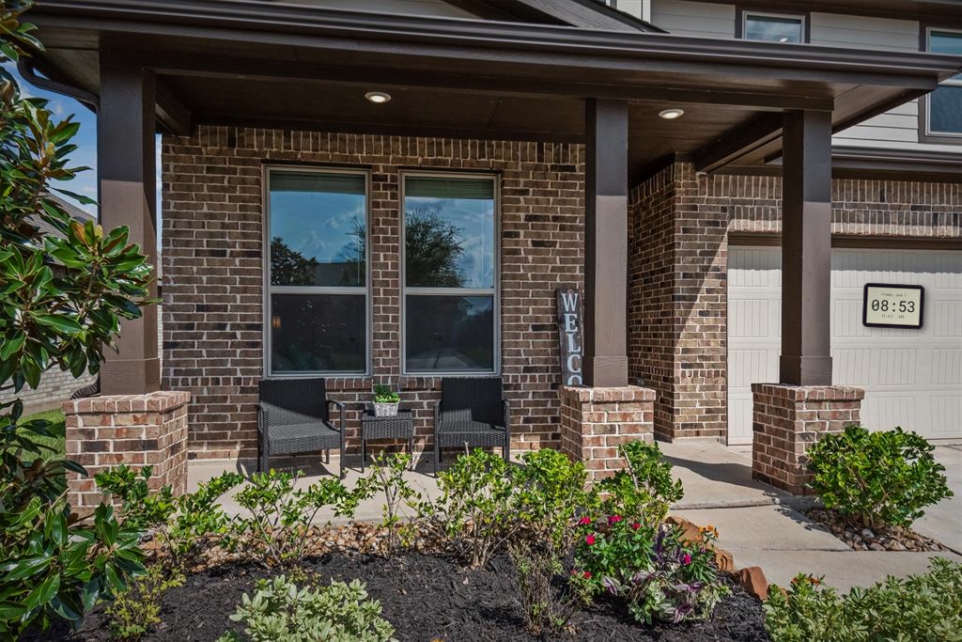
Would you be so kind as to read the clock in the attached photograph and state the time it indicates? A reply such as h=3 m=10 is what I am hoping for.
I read h=8 m=53
